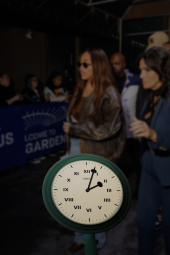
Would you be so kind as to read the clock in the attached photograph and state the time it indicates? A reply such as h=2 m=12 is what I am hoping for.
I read h=2 m=3
